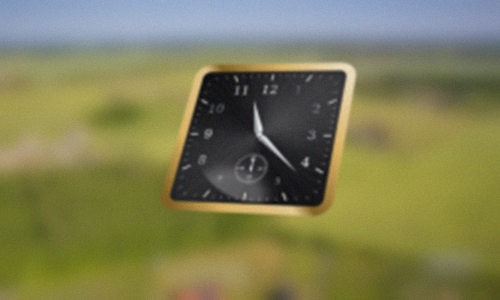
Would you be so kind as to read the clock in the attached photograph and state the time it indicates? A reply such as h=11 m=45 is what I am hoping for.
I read h=11 m=22
